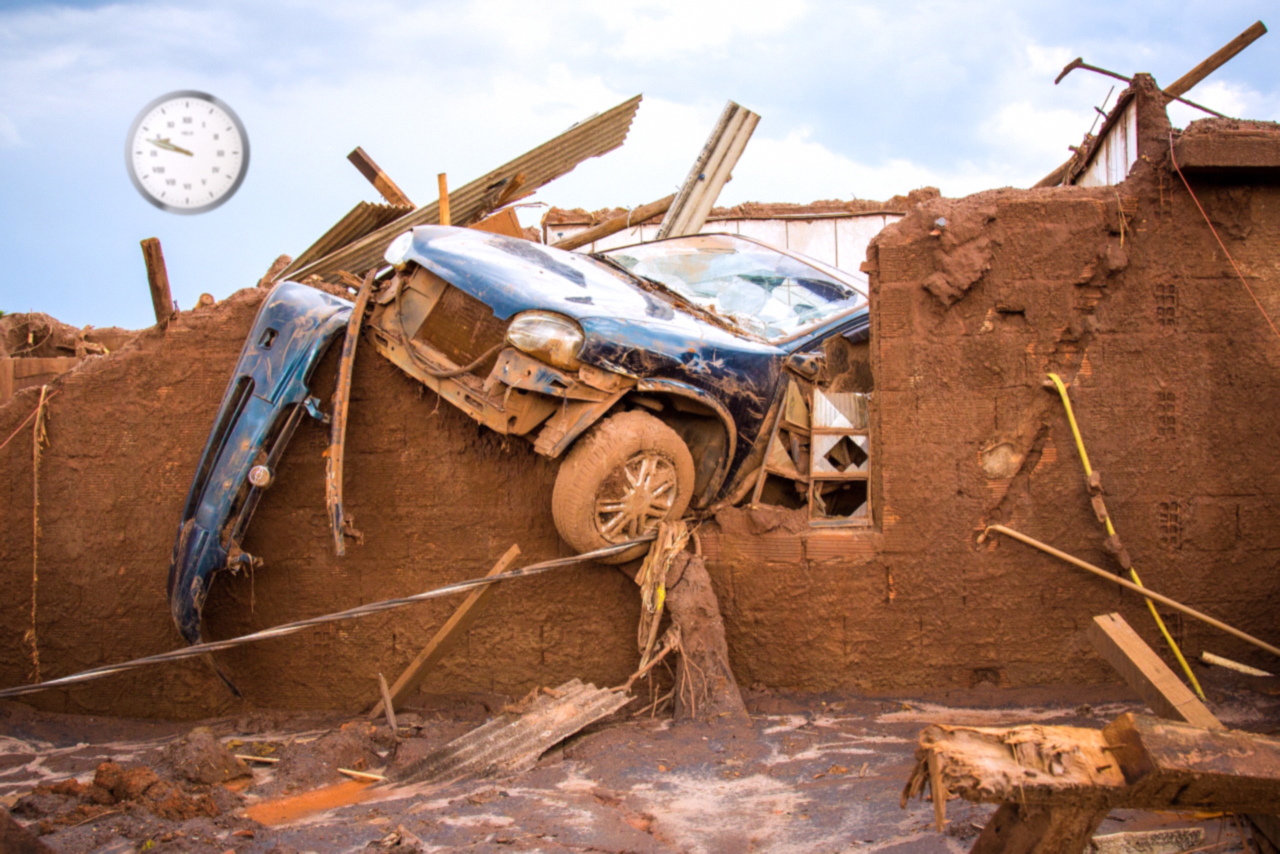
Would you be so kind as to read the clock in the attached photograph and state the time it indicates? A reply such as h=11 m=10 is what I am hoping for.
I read h=9 m=48
